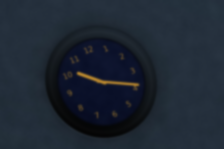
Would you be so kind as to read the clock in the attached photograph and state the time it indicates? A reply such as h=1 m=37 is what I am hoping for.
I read h=10 m=19
